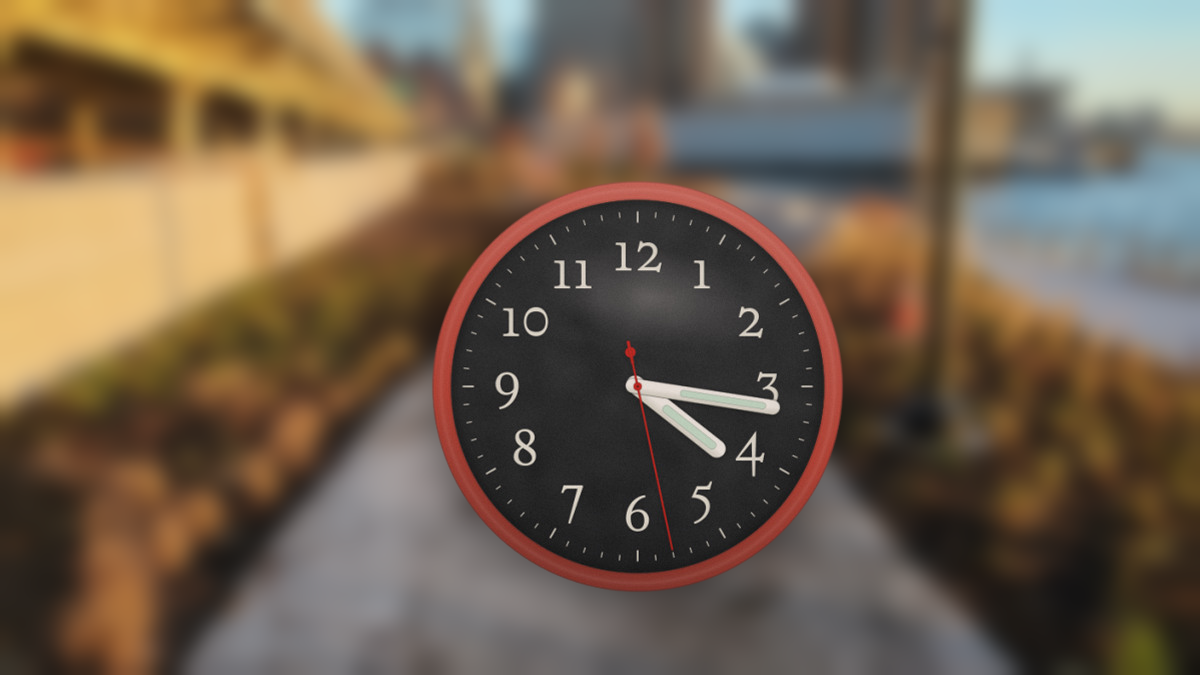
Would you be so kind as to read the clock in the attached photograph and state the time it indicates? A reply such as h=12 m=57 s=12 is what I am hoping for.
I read h=4 m=16 s=28
